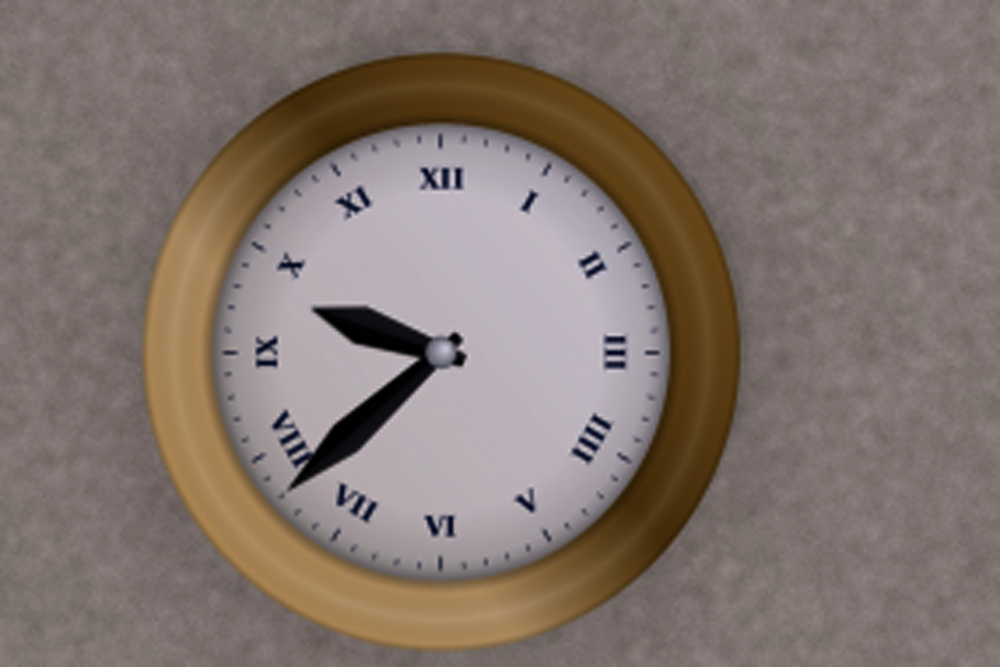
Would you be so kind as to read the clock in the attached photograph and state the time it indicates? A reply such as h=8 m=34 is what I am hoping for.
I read h=9 m=38
